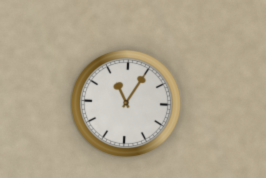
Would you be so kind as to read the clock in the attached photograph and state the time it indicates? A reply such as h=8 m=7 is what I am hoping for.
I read h=11 m=5
